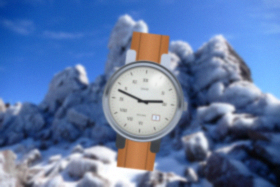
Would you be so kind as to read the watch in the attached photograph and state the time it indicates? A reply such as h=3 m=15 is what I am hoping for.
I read h=2 m=48
